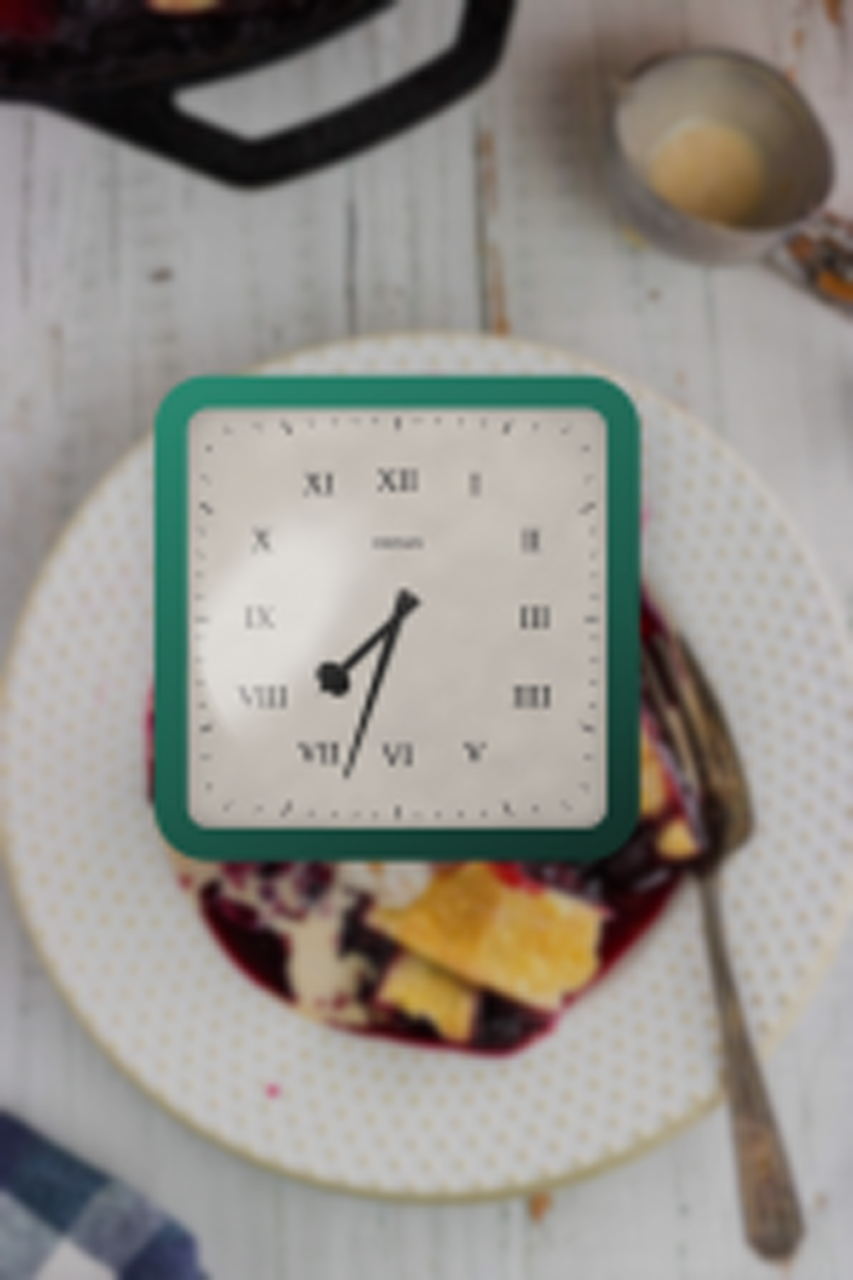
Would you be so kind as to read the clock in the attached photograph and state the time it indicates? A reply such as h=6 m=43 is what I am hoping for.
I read h=7 m=33
